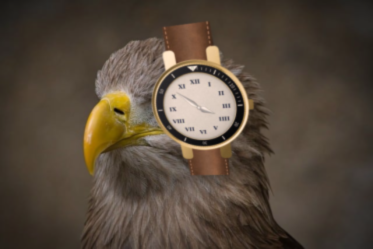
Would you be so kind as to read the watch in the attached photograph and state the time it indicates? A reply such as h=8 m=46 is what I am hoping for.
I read h=3 m=52
